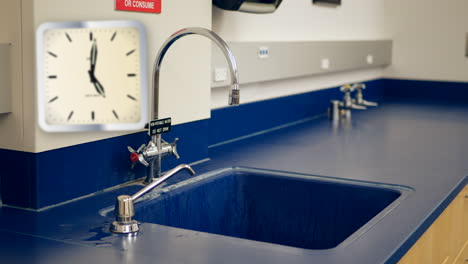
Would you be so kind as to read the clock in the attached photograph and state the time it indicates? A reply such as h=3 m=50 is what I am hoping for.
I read h=5 m=1
